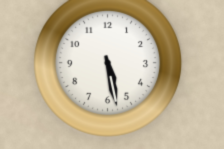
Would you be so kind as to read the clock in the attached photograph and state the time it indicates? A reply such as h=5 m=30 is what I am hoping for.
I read h=5 m=28
